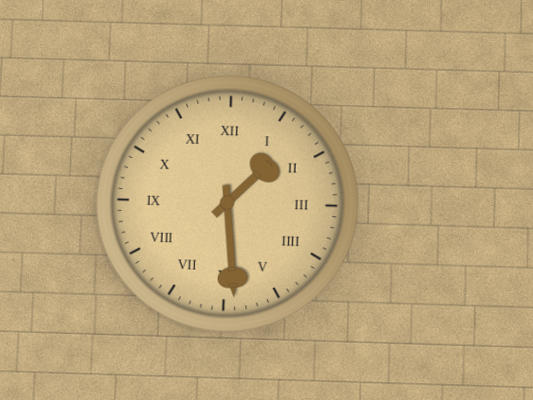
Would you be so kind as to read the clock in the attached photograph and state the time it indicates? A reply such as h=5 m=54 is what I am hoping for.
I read h=1 m=29
